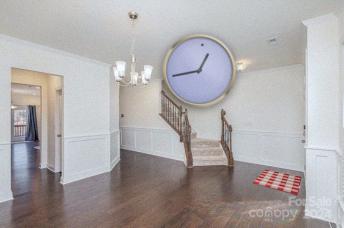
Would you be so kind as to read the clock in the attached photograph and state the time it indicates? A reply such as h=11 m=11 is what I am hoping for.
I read h=12 m=42
